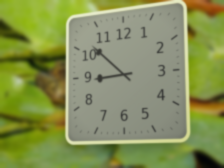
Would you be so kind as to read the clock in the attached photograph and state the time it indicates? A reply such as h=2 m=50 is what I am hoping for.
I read h=8 m=52
